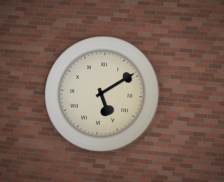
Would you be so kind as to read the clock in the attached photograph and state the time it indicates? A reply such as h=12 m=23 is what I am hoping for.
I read h=5 m=9
